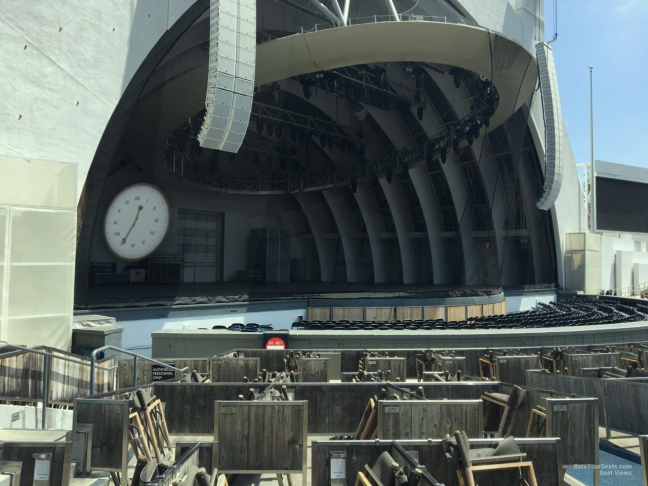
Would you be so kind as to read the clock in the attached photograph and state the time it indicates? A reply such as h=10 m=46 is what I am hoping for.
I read h=12 m=35
